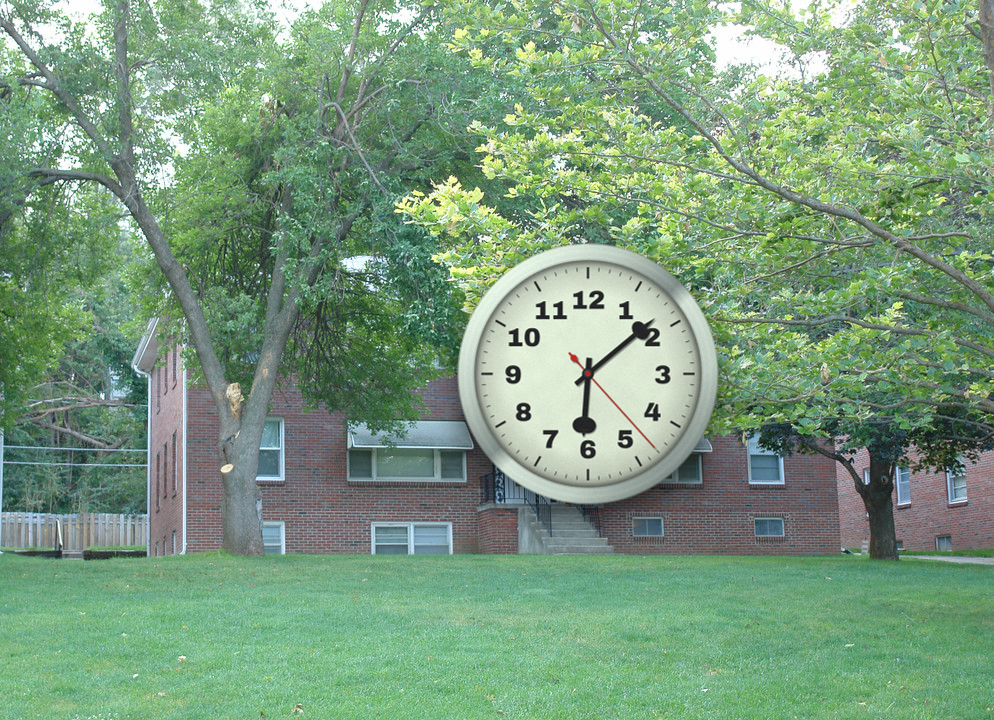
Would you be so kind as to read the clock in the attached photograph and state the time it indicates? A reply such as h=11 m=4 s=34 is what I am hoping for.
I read h=6 m=8 s=23
